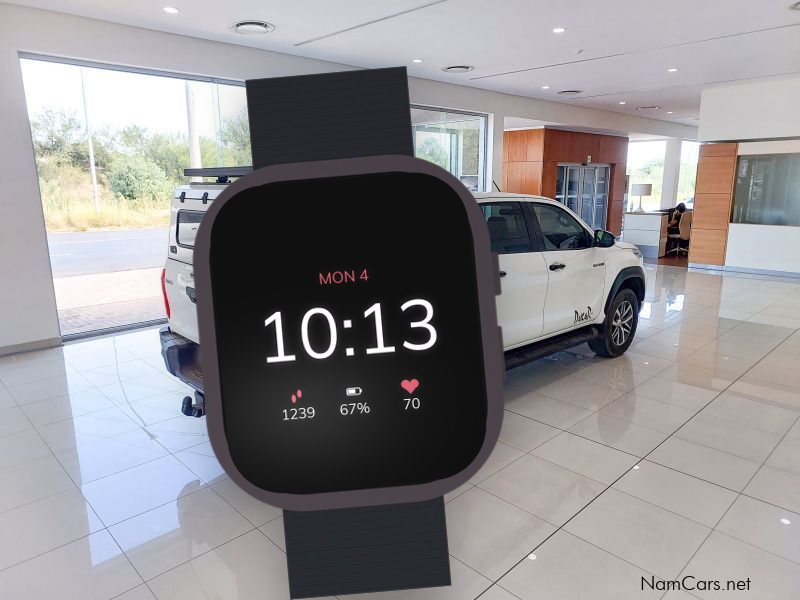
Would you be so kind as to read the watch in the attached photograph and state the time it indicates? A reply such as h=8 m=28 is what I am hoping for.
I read h=10 m=13
